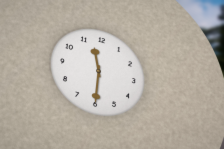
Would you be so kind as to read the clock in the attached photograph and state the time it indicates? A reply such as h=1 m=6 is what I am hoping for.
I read h=11 m=30
